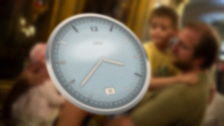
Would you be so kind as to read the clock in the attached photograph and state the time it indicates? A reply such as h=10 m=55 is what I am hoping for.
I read h=3 m=38
